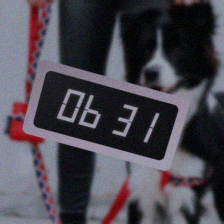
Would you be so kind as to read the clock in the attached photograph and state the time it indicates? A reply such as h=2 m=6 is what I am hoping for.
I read h=6 m=31
